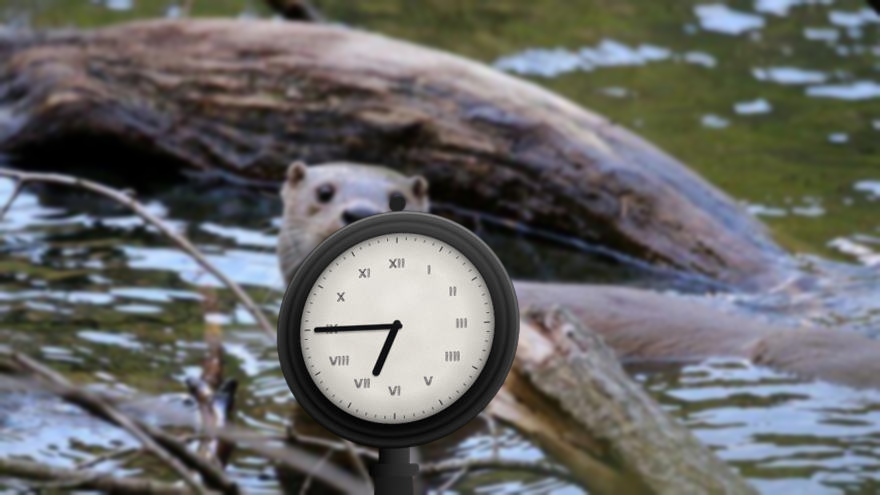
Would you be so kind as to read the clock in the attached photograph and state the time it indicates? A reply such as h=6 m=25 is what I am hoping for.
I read h=6 m=45
